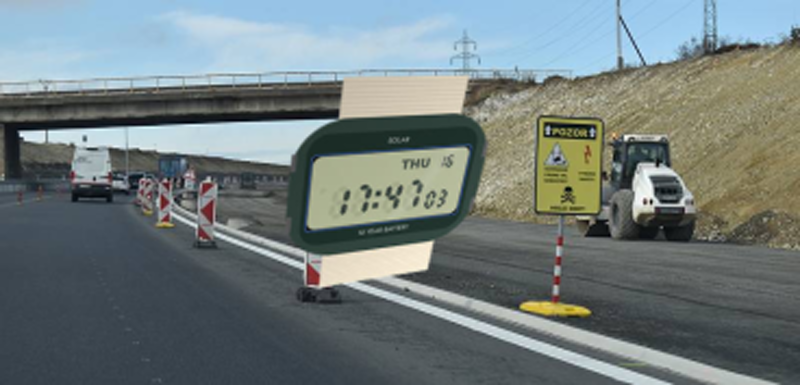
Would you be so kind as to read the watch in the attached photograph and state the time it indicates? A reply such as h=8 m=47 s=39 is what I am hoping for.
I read h=17 m=47 s=3
